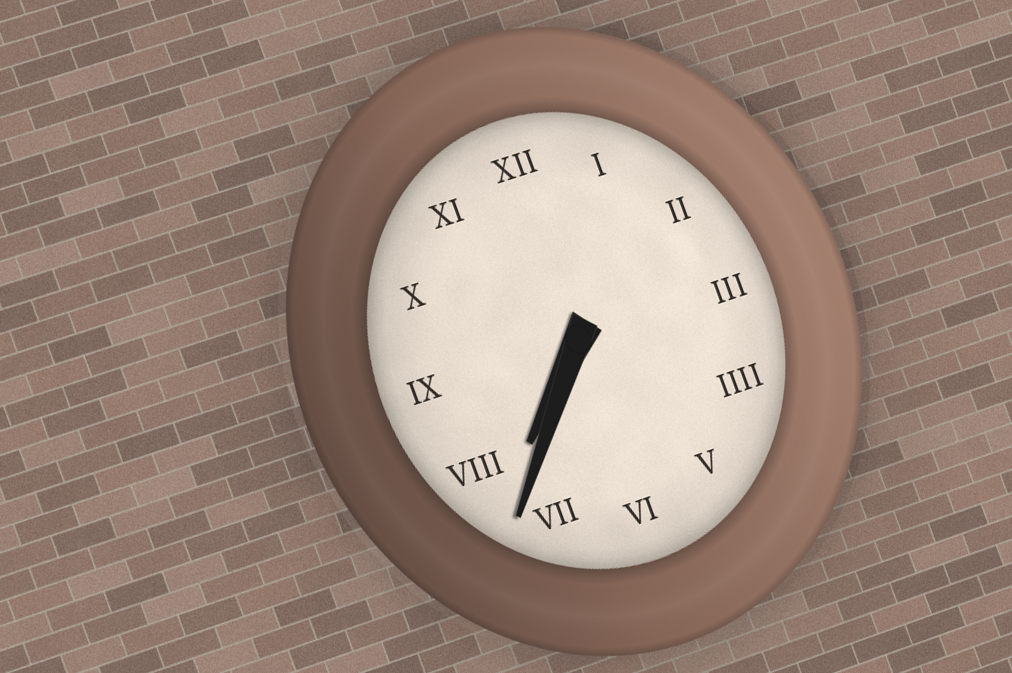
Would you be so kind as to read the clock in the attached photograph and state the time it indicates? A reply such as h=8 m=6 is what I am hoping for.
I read h=7 m=37
